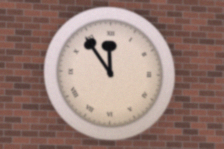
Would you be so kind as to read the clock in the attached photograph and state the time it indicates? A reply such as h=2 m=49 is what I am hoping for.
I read h=11 m=54
